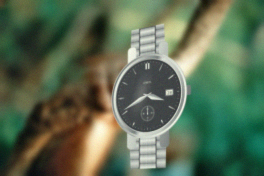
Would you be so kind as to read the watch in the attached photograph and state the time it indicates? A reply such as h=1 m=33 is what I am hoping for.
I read h=3 m=41
